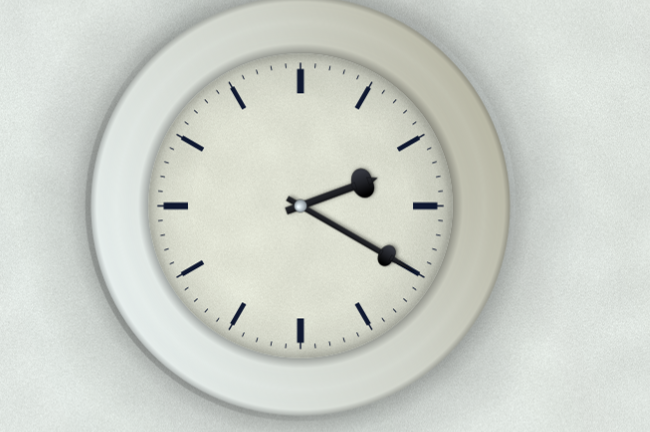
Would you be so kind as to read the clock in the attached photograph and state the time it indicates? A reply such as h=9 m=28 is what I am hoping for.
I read h=2 m=20
